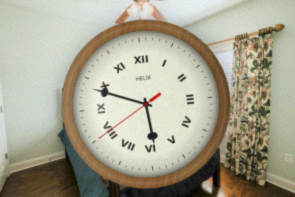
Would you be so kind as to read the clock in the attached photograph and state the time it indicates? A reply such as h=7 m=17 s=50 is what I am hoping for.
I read h=5 m=48 s=40
